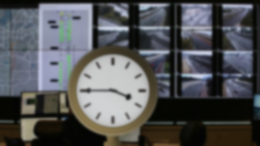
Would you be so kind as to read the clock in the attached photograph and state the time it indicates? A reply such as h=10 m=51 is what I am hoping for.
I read h=3 m=45
